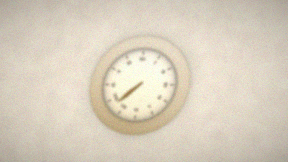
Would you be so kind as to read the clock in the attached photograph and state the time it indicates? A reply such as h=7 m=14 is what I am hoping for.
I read h=7 m=38
